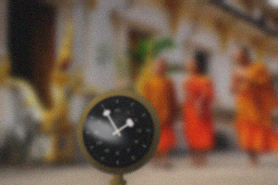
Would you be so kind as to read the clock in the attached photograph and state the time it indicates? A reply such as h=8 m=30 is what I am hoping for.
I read h=1 m=55
